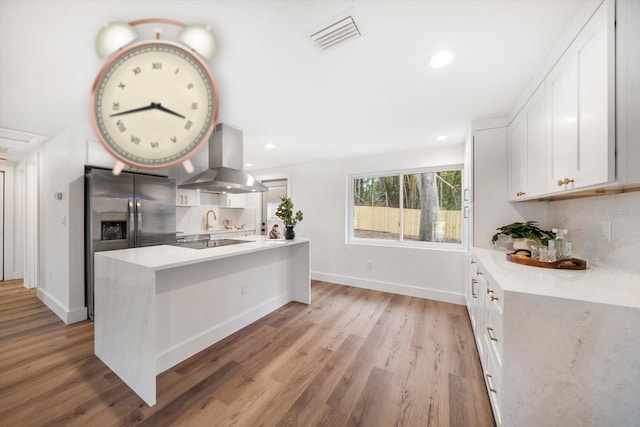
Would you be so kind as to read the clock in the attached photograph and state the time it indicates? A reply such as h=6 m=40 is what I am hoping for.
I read h=3 m=43
